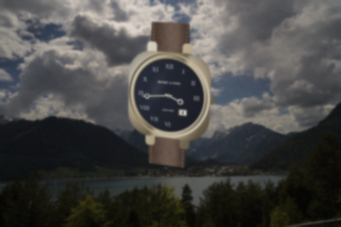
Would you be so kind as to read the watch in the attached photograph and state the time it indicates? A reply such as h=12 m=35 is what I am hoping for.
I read h=3 m=44
